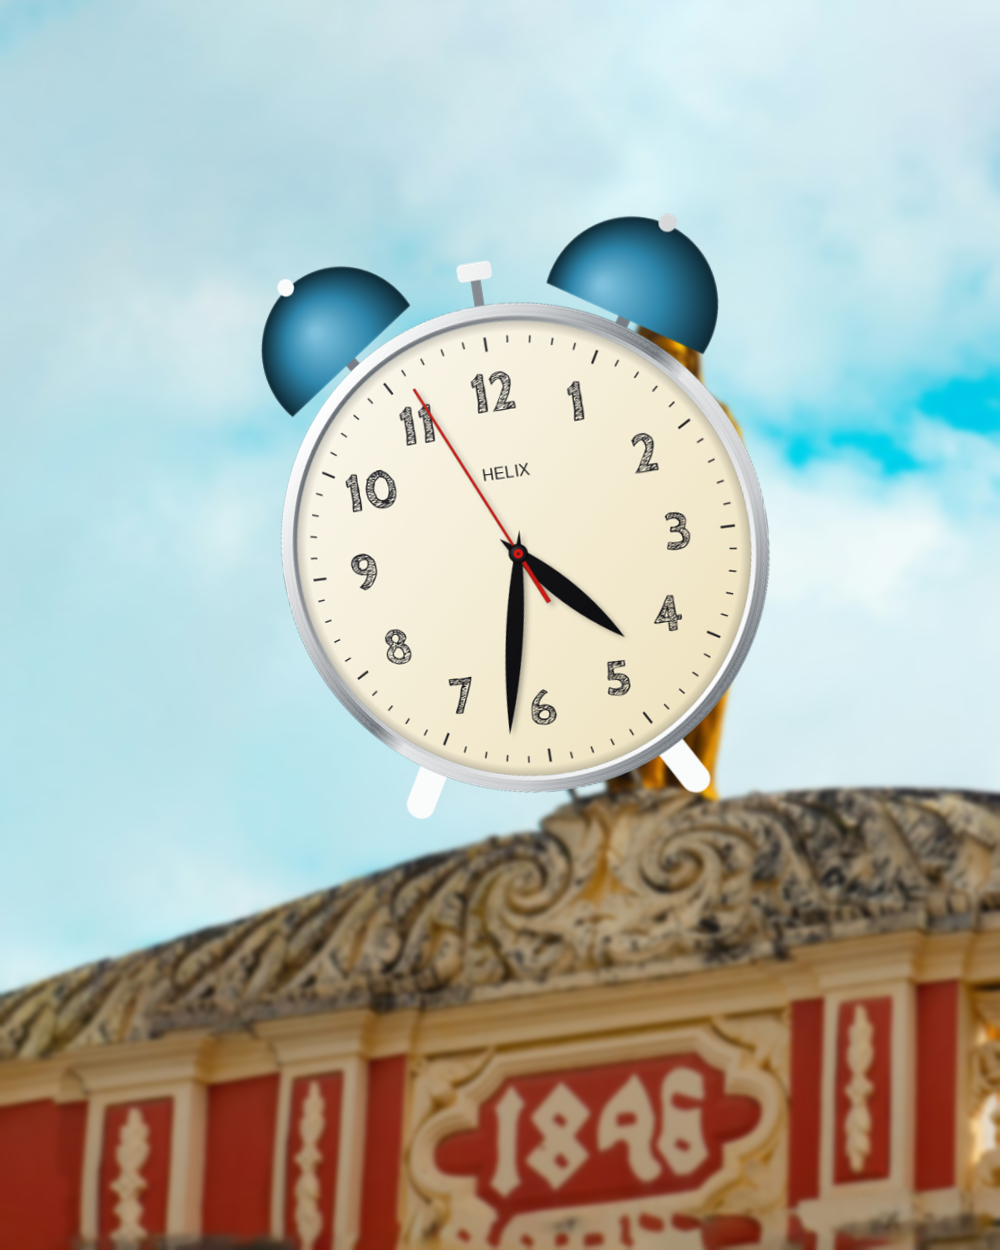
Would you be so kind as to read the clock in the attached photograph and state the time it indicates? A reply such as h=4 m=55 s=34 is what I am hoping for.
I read h=4 m=31 s=56
